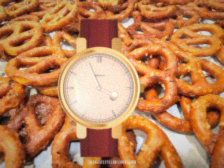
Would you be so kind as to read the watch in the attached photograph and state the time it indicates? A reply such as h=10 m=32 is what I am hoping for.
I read h=3 m=56
